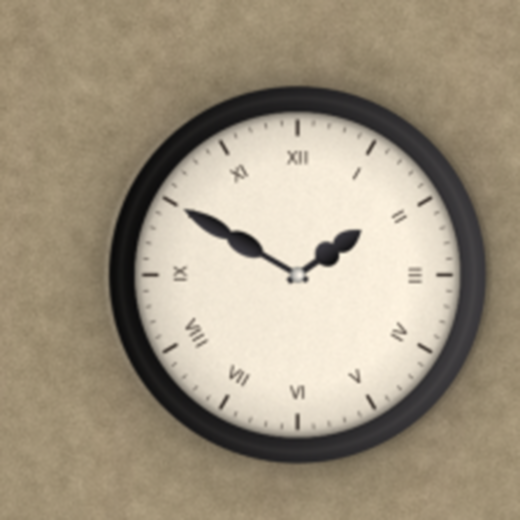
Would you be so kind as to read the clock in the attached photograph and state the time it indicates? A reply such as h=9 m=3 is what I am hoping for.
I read h=1 m=50
